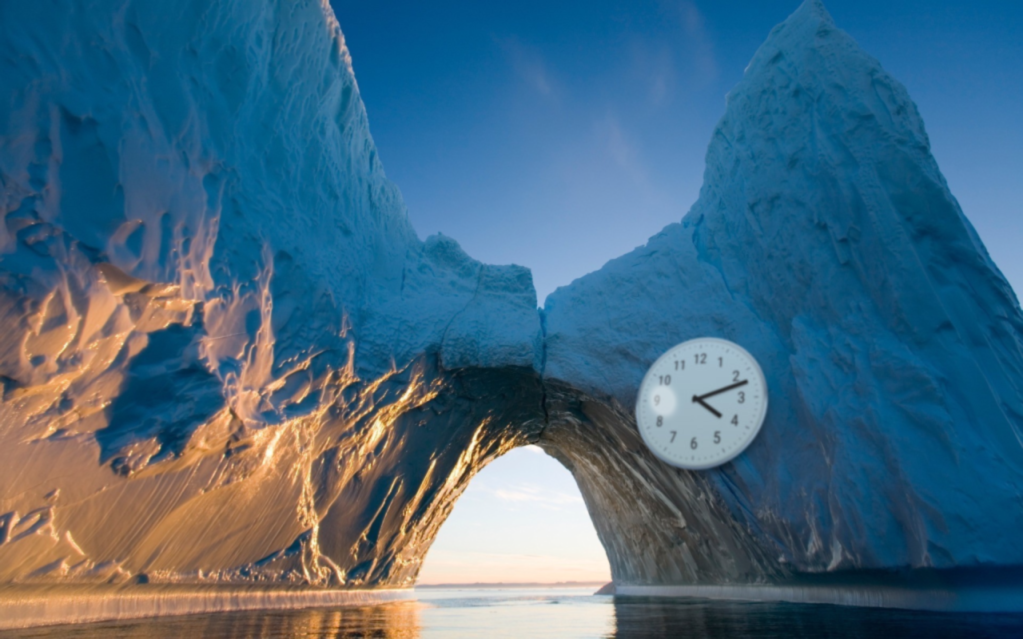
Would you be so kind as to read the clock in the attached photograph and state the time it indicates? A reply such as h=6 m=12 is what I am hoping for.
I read h=4 m=12
